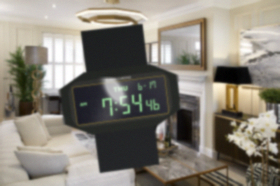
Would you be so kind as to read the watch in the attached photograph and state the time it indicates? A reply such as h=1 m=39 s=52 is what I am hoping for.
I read h=7 m=54 s=46
